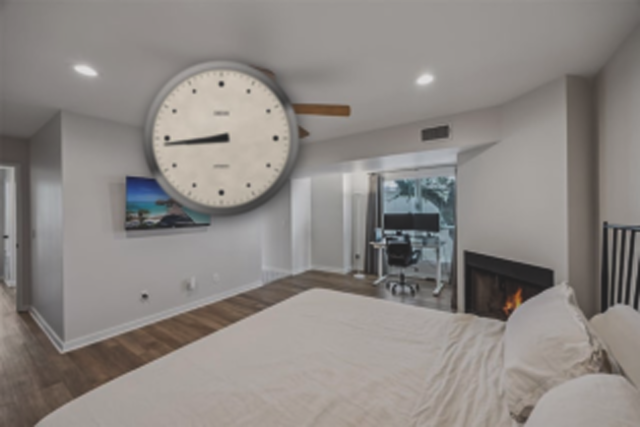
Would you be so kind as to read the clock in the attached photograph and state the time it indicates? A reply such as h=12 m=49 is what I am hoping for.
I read h=8 m=44
